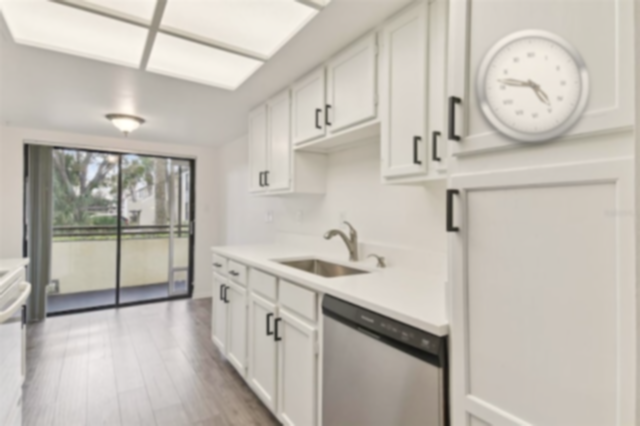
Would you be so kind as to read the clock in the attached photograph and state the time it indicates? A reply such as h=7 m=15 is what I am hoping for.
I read h=4 m=47
